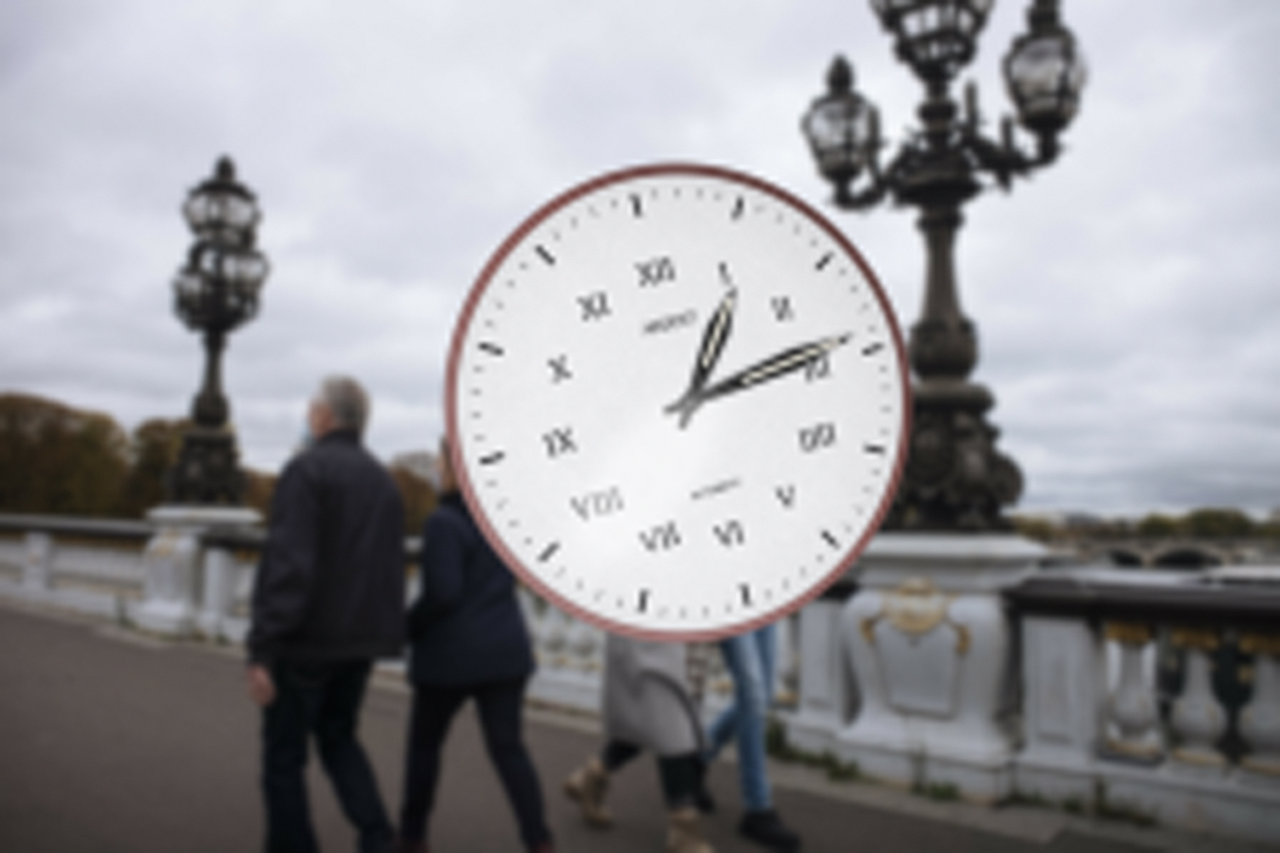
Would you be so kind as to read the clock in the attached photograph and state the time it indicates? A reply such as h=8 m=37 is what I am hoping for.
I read h=1 m=14
